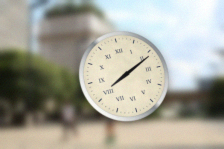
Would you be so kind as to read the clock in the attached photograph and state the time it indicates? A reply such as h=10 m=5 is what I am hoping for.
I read h=8 m=11
